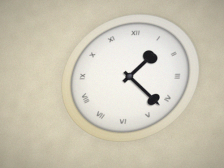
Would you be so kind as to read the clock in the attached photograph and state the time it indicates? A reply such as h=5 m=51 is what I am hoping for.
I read h=1 m=22
